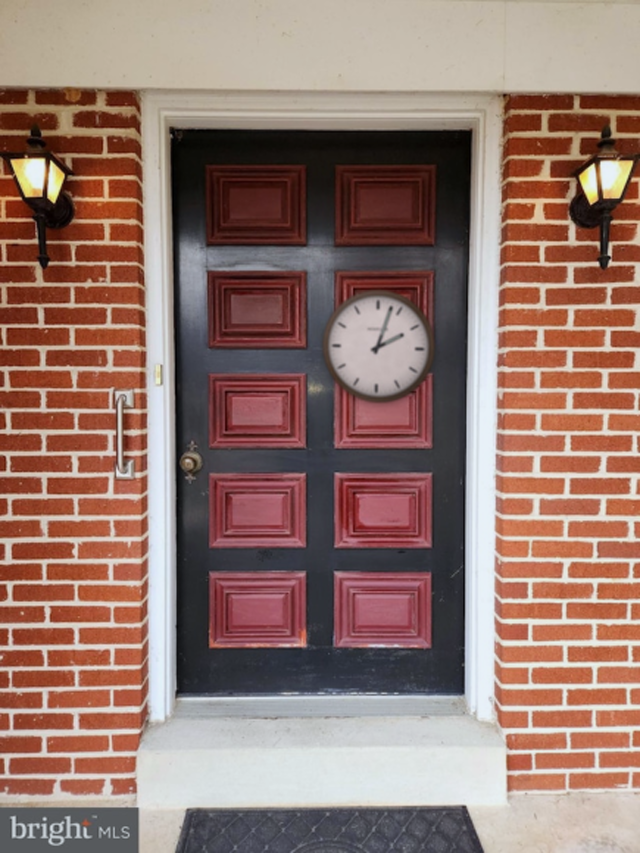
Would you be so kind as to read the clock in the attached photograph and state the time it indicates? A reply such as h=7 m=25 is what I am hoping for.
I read h=2 m=3
